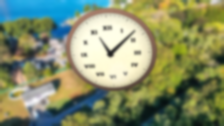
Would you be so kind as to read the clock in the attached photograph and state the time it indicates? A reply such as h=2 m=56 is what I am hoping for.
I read h=11 m=8
